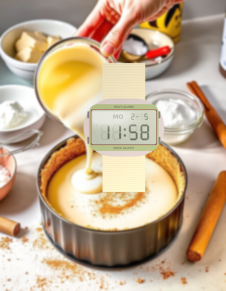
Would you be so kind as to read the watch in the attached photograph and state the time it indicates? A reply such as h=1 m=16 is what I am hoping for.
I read h=11 m=58
